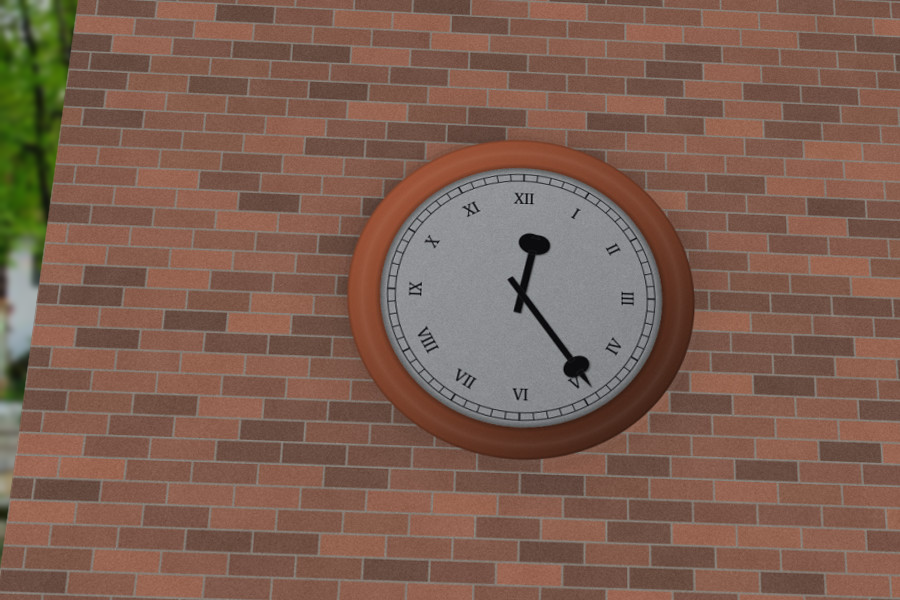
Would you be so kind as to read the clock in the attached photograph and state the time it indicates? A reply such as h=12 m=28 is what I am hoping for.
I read h=12 m=24
